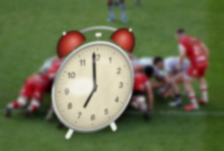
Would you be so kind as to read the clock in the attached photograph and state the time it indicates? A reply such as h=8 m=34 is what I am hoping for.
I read h=6 m=59
